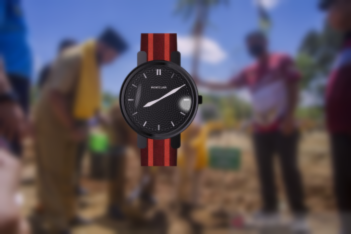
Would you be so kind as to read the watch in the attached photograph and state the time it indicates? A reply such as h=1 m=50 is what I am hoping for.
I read h=8 m=10
